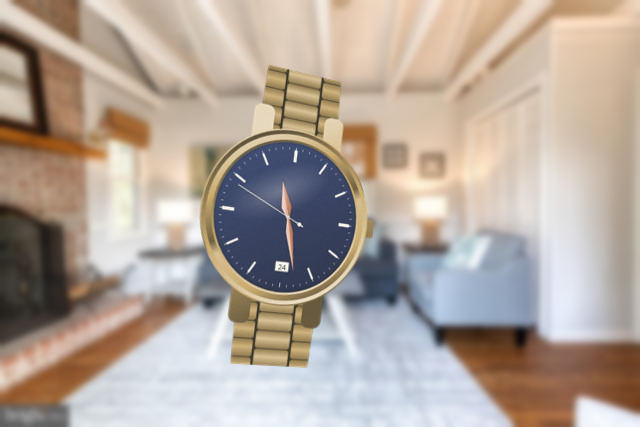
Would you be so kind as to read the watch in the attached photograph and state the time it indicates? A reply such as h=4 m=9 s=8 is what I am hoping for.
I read h=11 m=27 s=49
